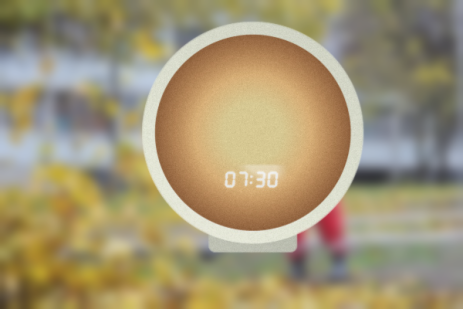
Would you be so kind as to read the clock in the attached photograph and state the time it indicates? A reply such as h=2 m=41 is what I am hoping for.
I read h=7 m=30
